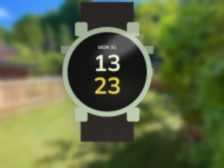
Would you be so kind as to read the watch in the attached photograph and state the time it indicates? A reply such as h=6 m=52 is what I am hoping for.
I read h=13 m=23
